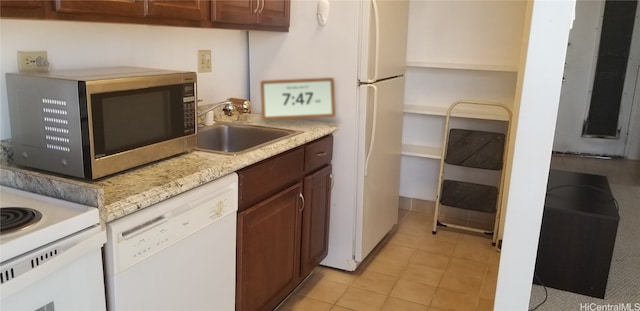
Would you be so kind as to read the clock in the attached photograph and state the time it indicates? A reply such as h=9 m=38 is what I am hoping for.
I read h=7 m=47
